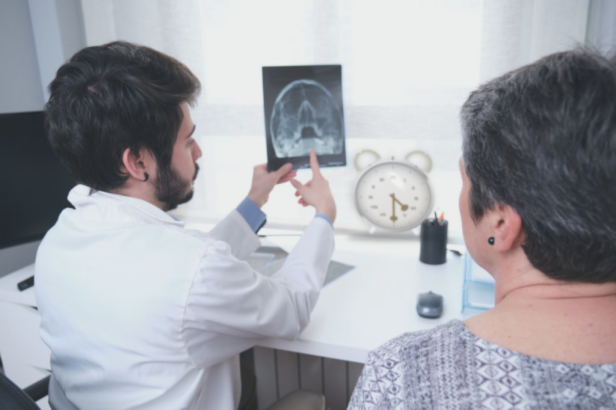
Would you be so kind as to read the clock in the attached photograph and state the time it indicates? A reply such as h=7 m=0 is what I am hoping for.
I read h=4 m=30
